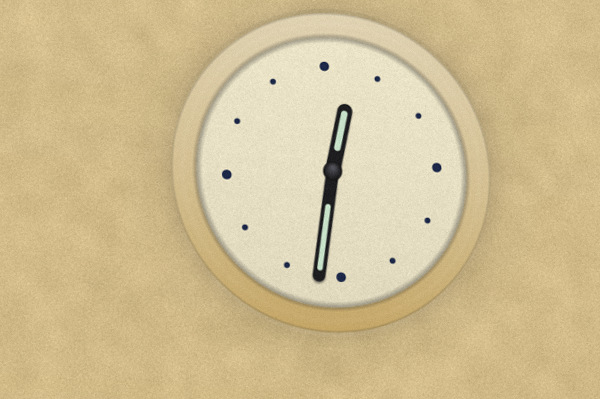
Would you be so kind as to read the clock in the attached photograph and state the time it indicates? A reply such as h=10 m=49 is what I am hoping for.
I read h=12 m=32
